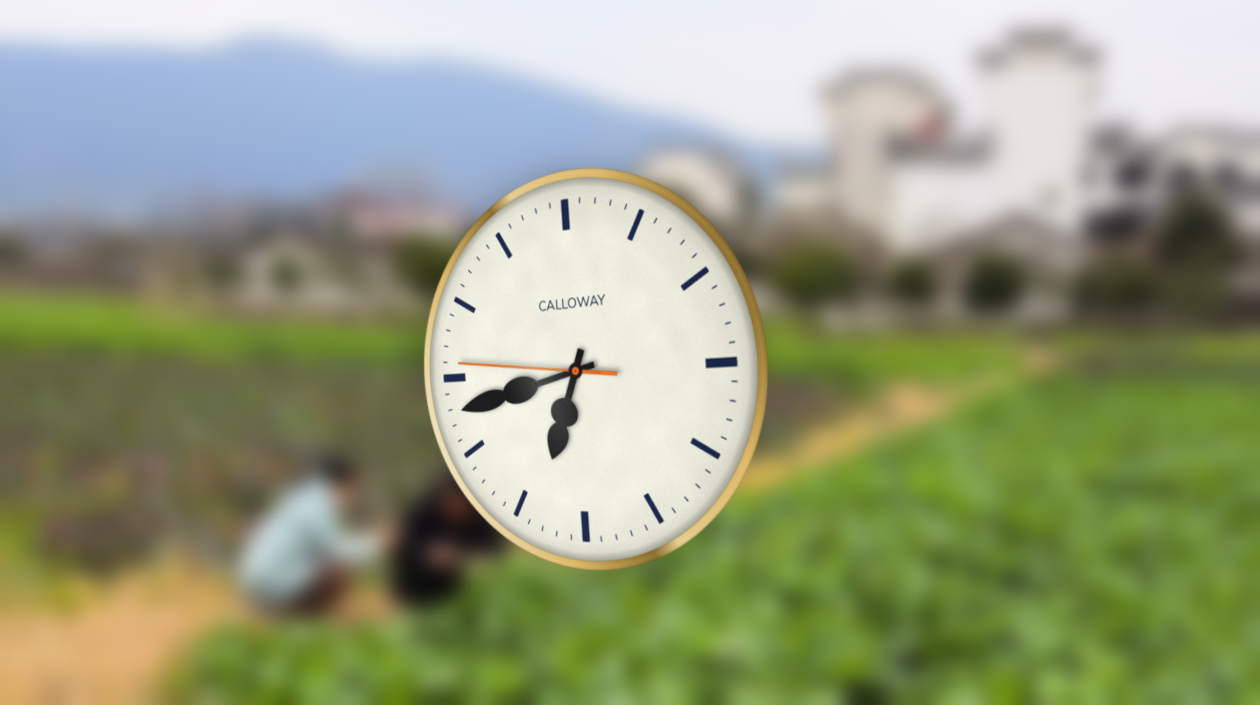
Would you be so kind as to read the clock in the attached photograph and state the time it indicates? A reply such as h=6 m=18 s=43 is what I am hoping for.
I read h=6 m=42 s=46
